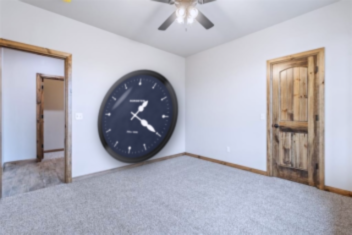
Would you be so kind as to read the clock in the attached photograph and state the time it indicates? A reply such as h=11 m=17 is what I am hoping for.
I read h=1 m=20
